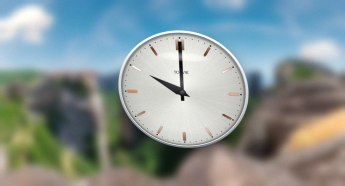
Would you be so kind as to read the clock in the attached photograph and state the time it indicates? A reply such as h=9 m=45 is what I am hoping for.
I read h=10 m=0
